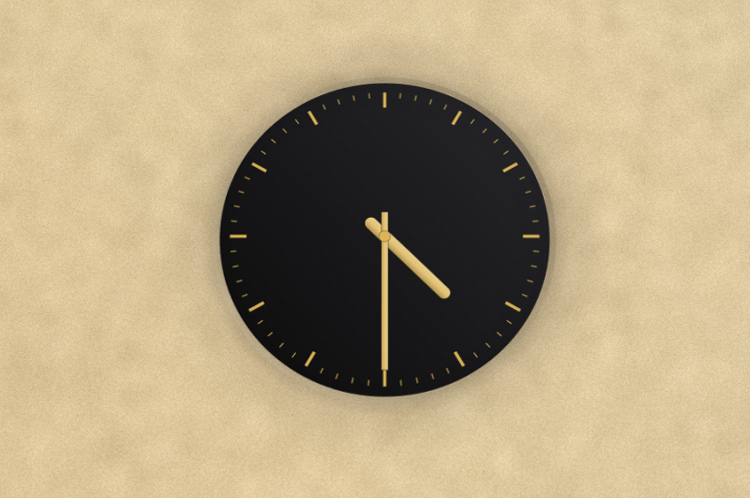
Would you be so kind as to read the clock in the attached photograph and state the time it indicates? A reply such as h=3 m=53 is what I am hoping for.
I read h=4 m=30
